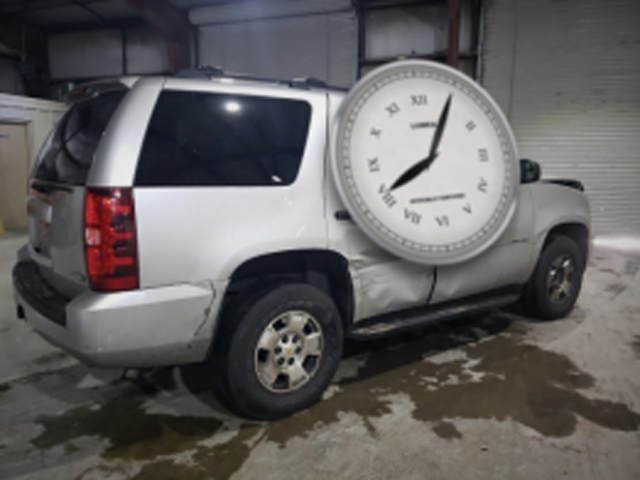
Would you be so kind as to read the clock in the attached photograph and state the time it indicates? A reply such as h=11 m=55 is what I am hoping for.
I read h=8 m=5
